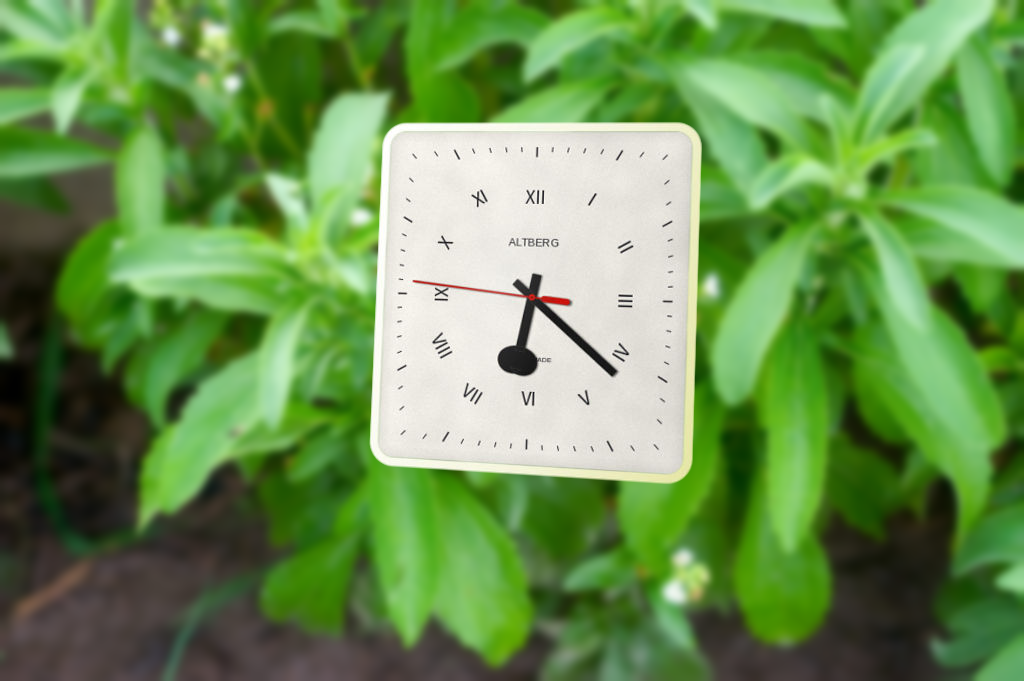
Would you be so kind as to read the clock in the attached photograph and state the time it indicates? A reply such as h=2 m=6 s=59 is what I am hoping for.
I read h=6 m=21 s=46
